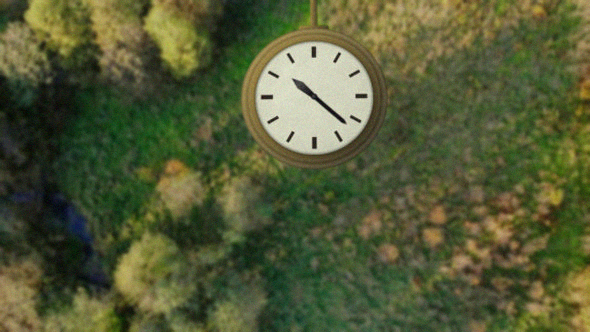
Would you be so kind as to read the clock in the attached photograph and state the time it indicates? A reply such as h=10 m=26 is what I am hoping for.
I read h=10 m=22
